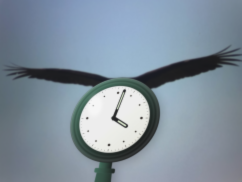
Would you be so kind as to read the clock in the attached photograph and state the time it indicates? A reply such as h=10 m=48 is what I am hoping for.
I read h=4 m=2
